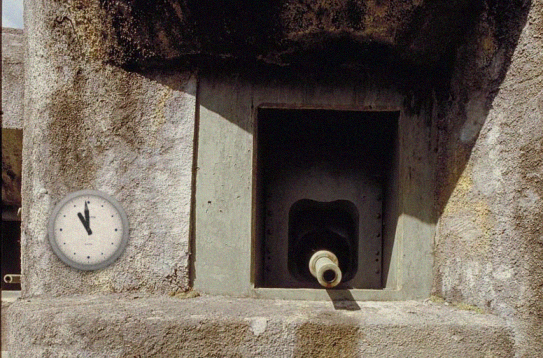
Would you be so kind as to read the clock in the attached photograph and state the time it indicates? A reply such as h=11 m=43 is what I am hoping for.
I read h=10 m=59
